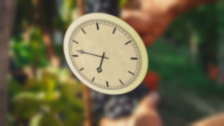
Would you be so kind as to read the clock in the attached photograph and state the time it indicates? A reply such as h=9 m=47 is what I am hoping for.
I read h=6 m=47
